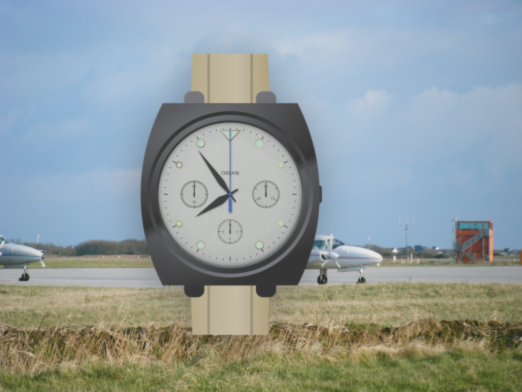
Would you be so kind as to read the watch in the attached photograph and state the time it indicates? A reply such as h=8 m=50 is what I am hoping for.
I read h=7 m=54
